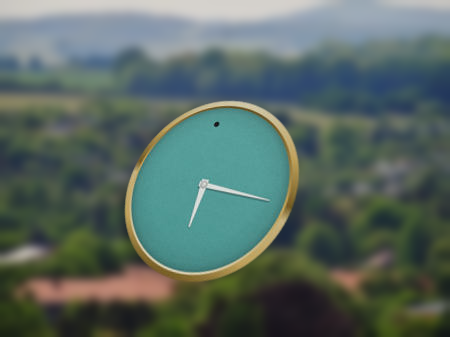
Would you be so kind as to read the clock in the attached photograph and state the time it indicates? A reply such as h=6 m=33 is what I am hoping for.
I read h=6 m=17
